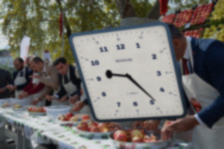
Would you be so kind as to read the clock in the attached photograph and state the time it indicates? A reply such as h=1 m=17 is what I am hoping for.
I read h=9 m=24
